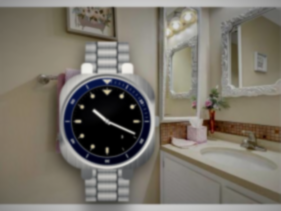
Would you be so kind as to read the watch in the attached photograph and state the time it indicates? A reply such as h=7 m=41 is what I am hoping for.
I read h=10 m=19
